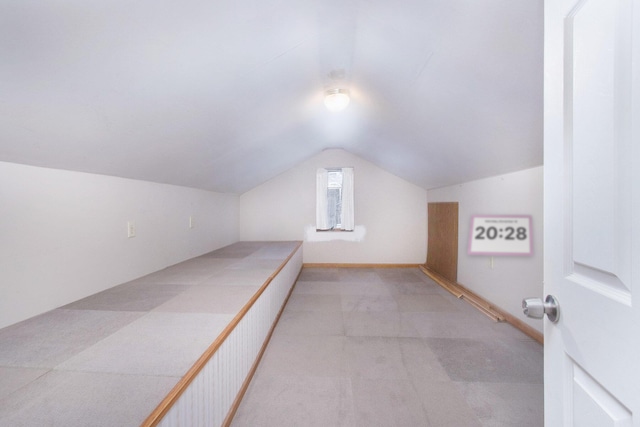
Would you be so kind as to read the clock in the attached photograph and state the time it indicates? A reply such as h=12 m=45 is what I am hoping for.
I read h=20 m=28
